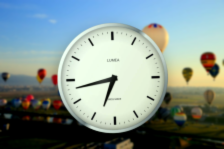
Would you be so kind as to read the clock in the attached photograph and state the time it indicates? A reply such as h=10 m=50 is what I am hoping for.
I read h=6 m=43
